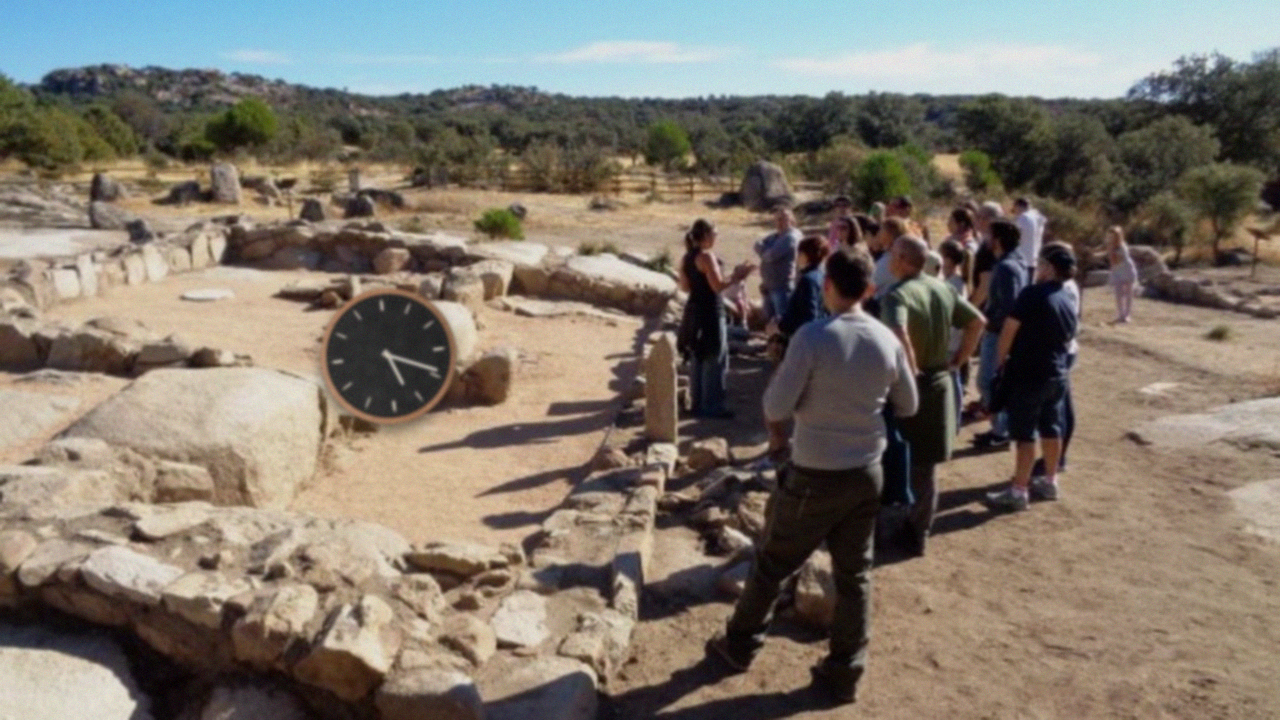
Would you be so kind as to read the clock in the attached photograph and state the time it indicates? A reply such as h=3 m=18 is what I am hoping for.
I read h=5 m=19
